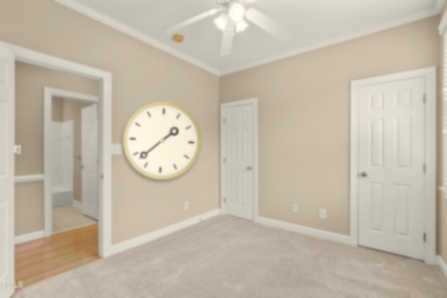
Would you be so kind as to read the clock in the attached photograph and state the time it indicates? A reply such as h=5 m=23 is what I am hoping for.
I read h=1 m=38
